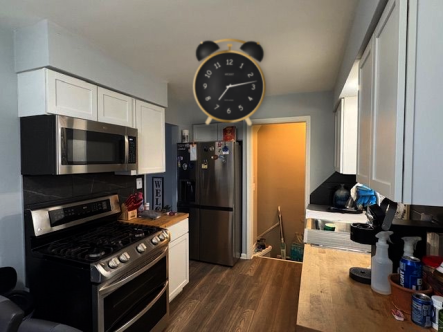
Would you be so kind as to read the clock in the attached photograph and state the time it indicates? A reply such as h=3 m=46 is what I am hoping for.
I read h=7 m=13
